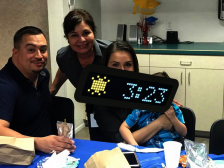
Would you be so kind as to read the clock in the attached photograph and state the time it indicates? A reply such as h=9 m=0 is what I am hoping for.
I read h=3 m=23
